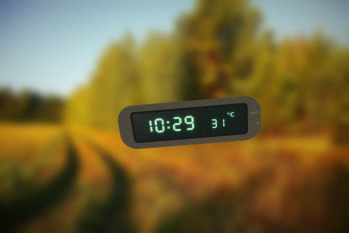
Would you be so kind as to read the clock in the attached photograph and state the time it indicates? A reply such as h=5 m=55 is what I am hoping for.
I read h=10 m=29
